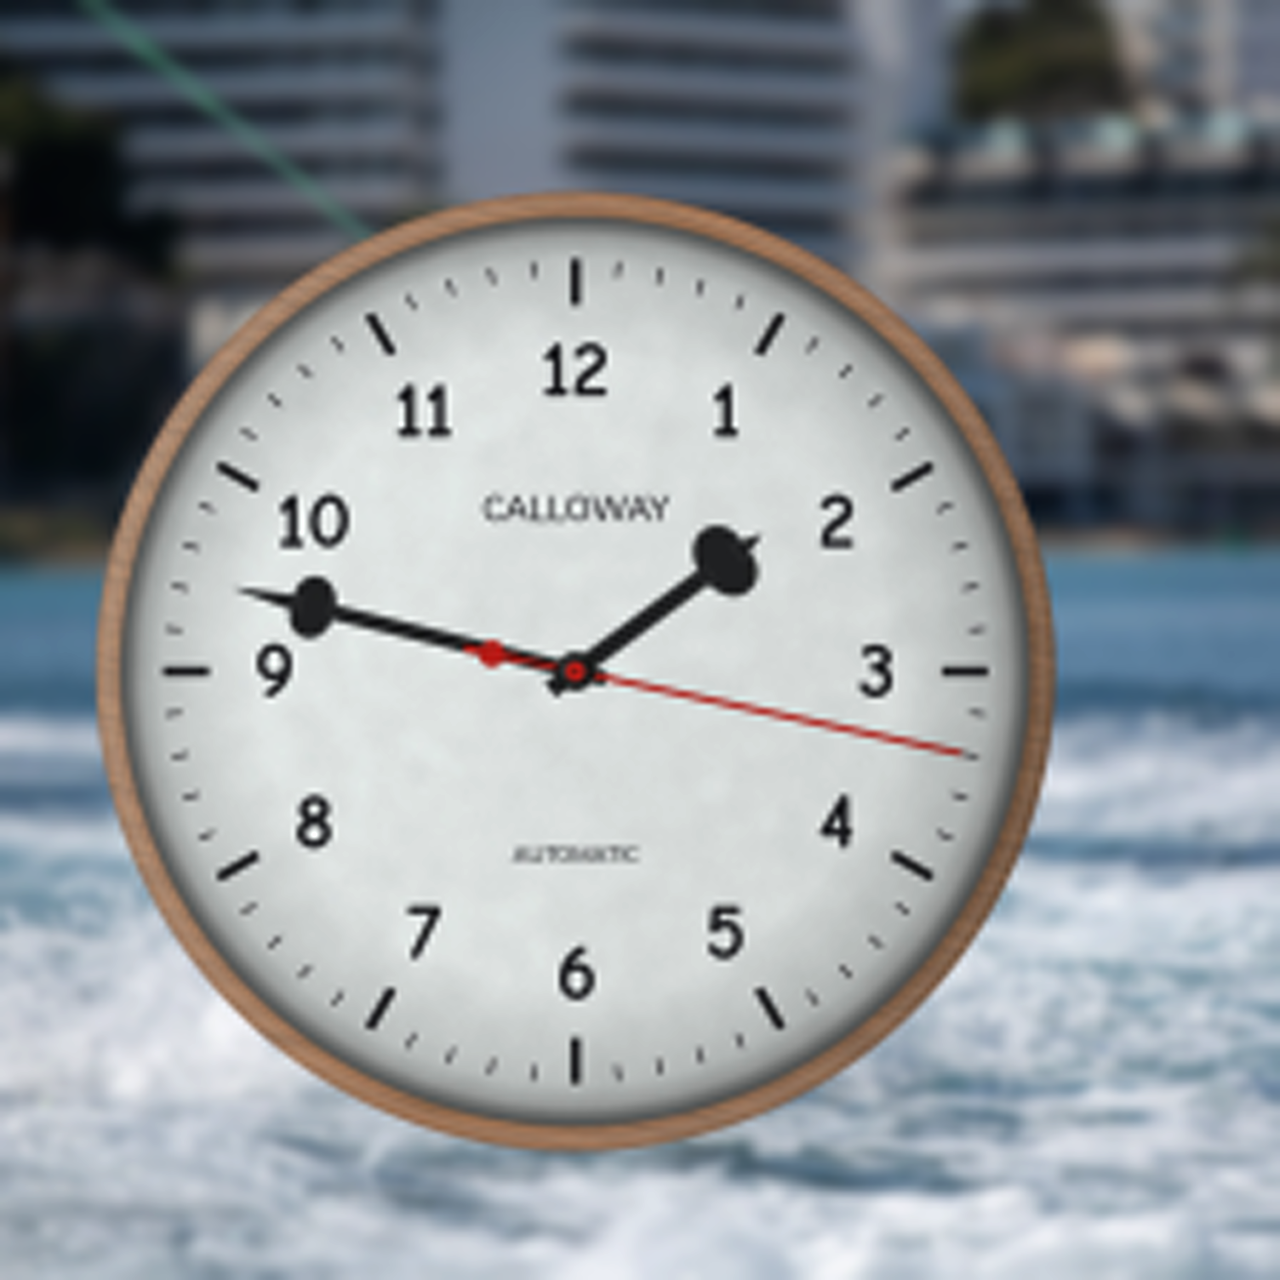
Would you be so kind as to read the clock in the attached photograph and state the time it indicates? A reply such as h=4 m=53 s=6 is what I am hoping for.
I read h=1 m=47 s=17
